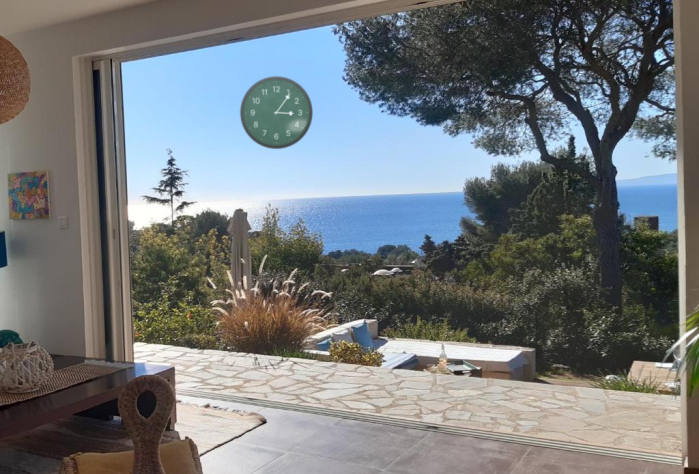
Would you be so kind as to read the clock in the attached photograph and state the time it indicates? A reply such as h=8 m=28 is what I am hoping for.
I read h=3 m=6
